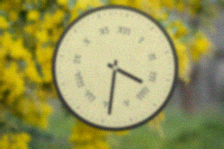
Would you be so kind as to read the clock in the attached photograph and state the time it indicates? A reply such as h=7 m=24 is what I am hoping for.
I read h=3 m=29
